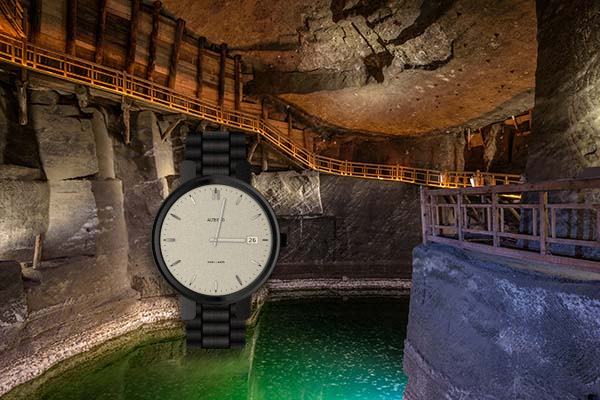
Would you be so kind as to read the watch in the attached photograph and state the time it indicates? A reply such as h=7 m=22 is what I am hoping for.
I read h=3 m=2
